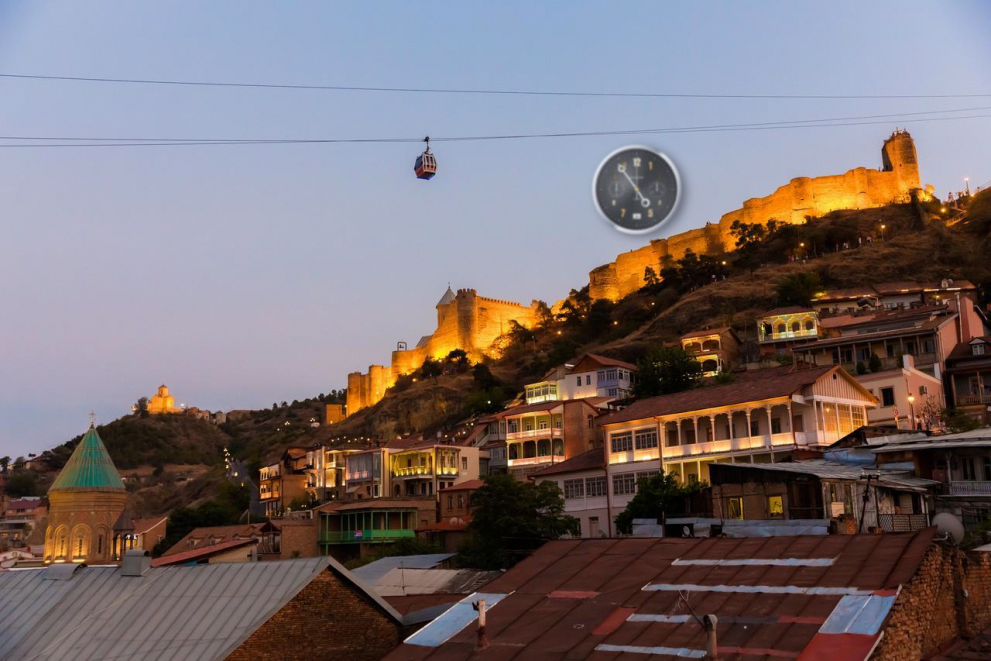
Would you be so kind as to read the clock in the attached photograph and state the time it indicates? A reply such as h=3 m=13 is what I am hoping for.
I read h=4 m=54
